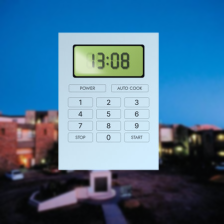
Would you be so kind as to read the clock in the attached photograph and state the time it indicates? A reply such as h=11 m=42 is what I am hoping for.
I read h=13 m=8
